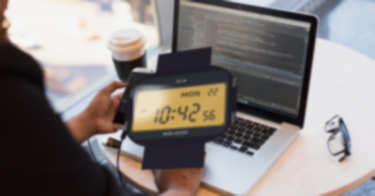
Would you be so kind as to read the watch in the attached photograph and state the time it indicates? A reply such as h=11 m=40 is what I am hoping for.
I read h=10 m=42
